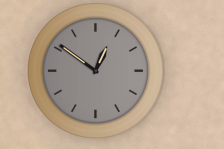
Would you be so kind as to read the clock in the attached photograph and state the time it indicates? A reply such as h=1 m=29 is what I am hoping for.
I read h=12 m=51
